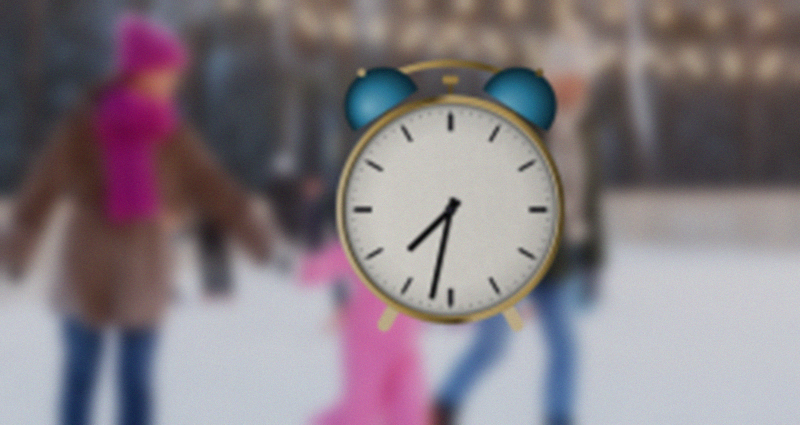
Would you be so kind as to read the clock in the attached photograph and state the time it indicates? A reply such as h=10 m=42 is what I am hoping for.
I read h=7 m=32
